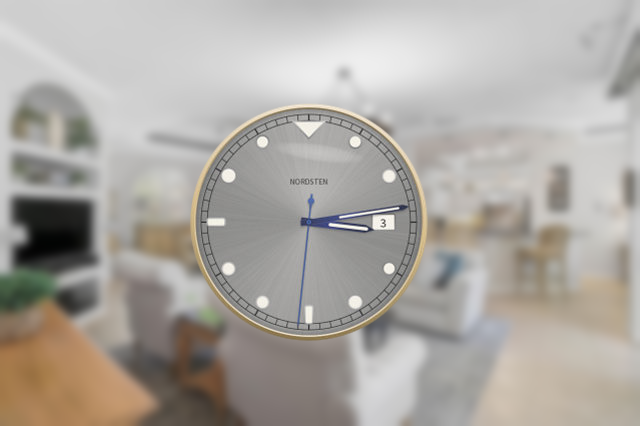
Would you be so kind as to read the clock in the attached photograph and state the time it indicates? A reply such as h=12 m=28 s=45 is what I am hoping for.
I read h=3 m=13 s=31
